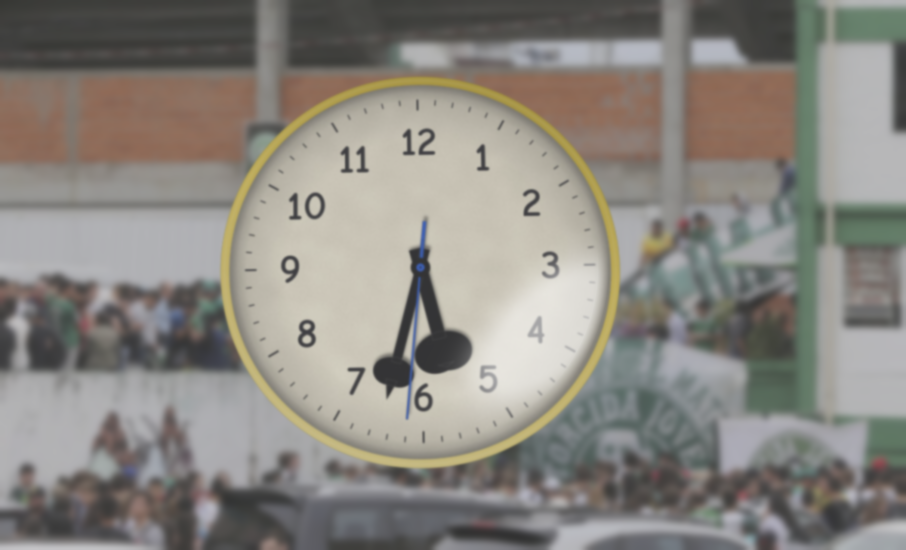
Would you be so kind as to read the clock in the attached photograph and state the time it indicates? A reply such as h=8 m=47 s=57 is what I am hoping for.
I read h=5 m=32 s=31
